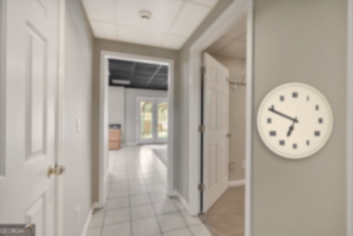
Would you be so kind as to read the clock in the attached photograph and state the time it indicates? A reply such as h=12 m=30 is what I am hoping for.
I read h=6 m=49
